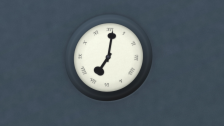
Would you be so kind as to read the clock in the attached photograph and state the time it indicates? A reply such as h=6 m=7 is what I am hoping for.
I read h=7 m=1
